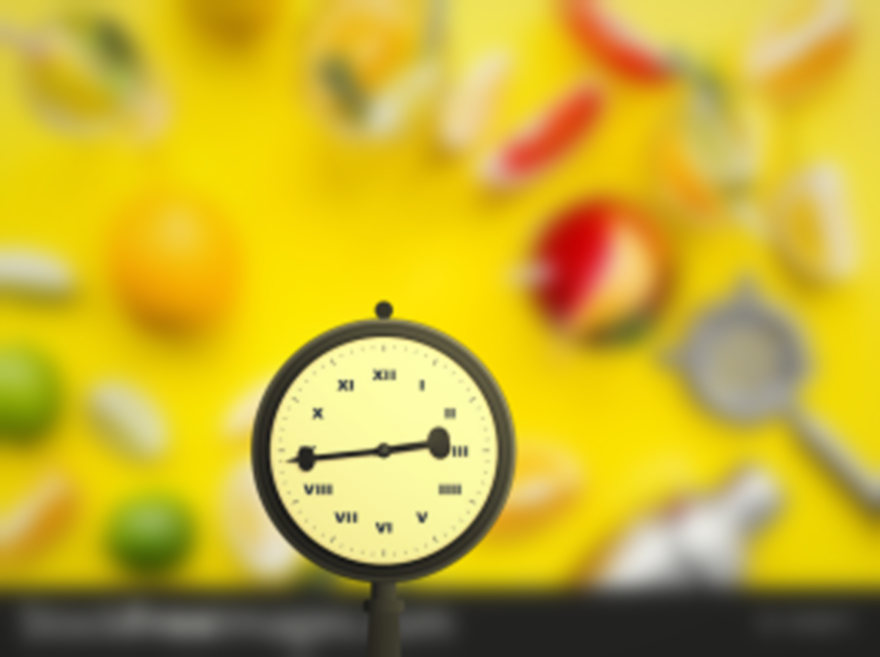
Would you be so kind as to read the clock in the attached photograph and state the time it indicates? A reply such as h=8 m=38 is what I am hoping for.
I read h=2 m=44
